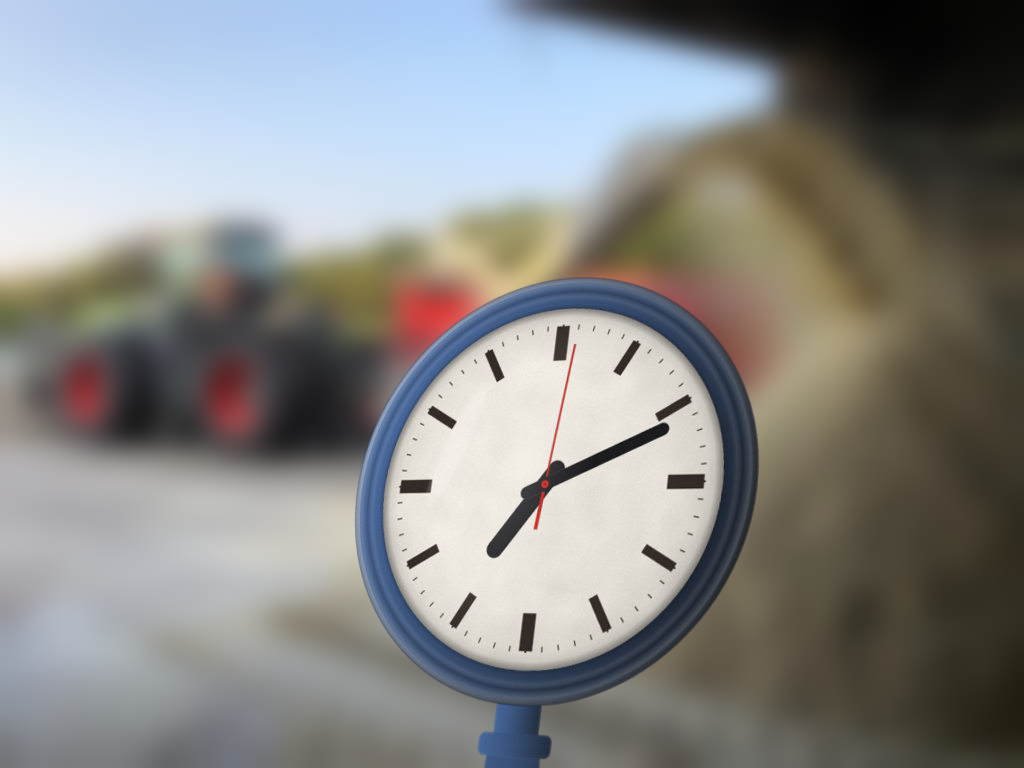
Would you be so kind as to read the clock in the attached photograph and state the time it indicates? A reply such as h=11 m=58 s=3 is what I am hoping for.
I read h=7 m=11 s=1
